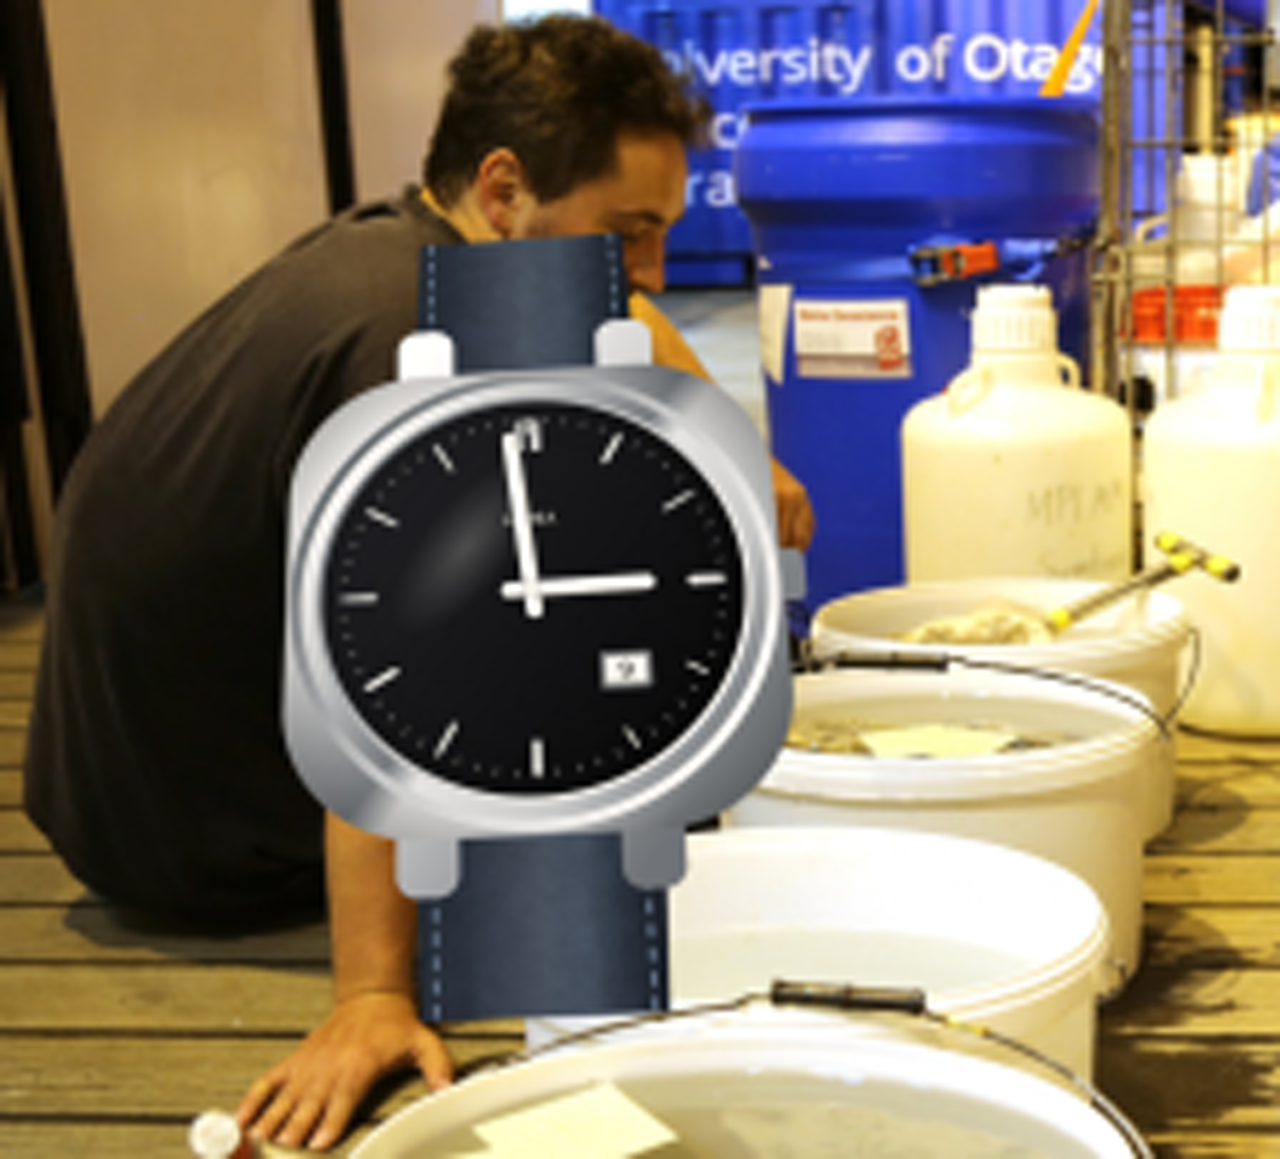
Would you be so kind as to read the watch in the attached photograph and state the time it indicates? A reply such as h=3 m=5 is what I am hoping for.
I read h=2 m=59
